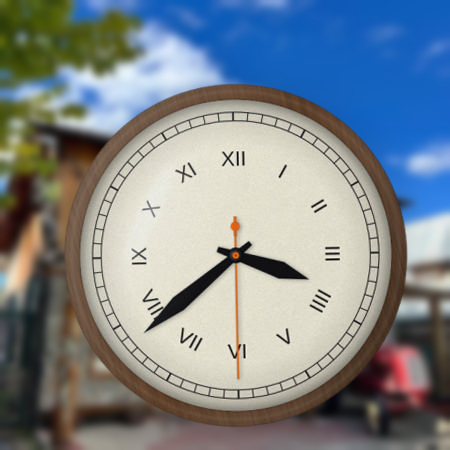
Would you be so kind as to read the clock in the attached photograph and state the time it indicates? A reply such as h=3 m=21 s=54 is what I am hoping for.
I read h=3 m=38 s=30
